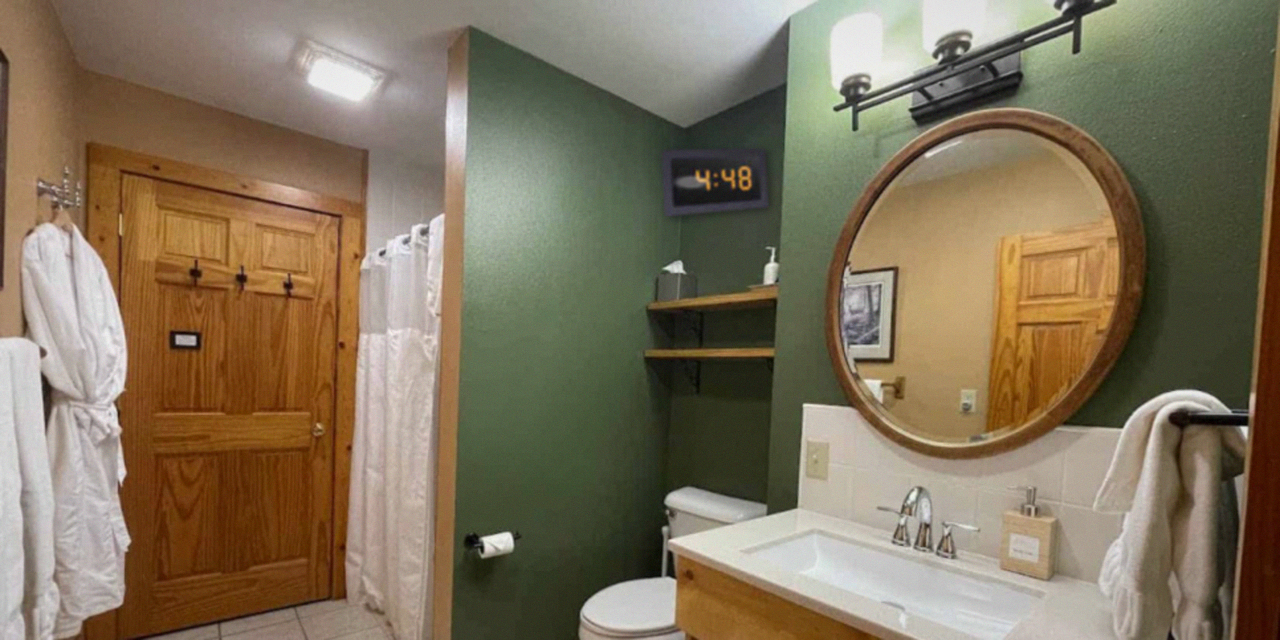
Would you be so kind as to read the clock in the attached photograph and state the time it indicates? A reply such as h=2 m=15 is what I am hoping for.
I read h=4 m=48
